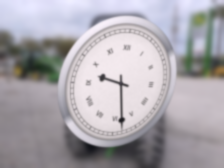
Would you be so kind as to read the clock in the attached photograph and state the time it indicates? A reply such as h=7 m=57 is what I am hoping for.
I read h=9 m=28
